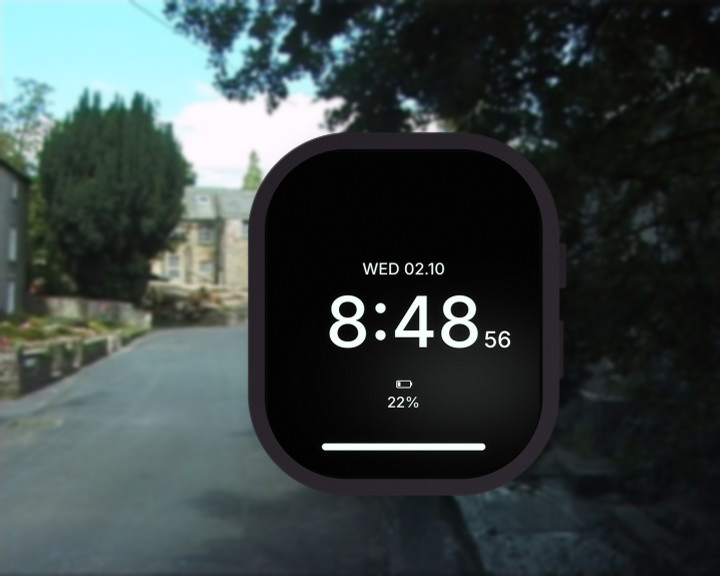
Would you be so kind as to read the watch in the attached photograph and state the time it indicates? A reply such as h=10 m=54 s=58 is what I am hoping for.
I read h=8 m=48 s=56
